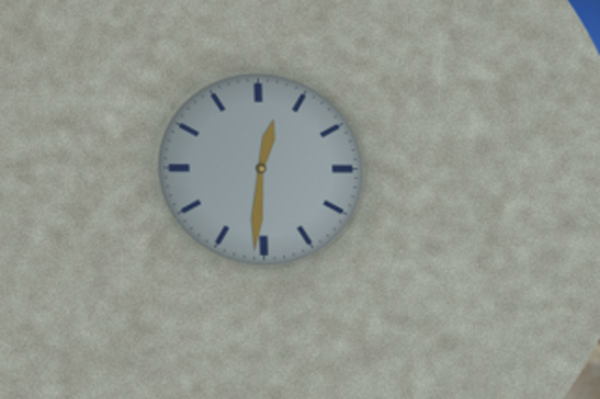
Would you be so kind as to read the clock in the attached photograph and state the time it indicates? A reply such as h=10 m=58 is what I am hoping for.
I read h=12 m=31
